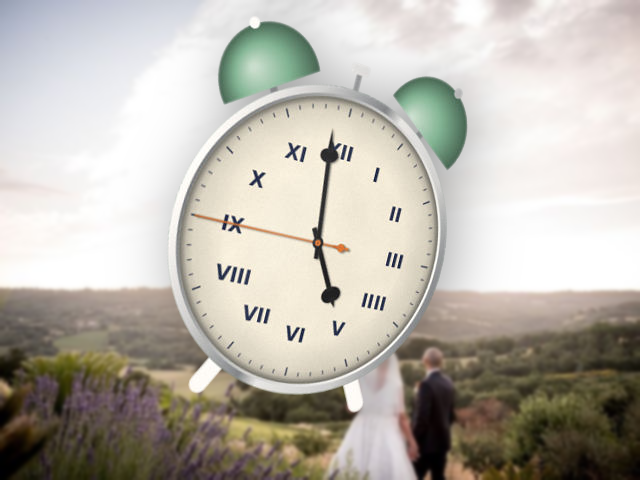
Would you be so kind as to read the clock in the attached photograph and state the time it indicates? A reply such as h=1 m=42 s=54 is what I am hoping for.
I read h=4 m=58 s=45
